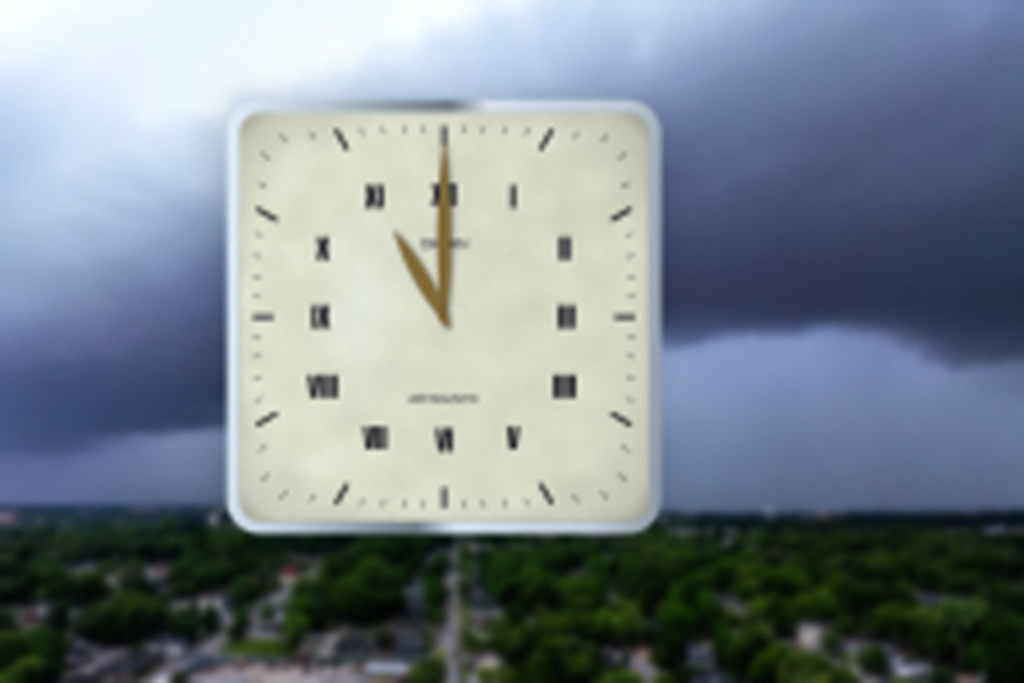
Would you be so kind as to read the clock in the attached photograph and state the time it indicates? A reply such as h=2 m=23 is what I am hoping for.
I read h=11 m=0
